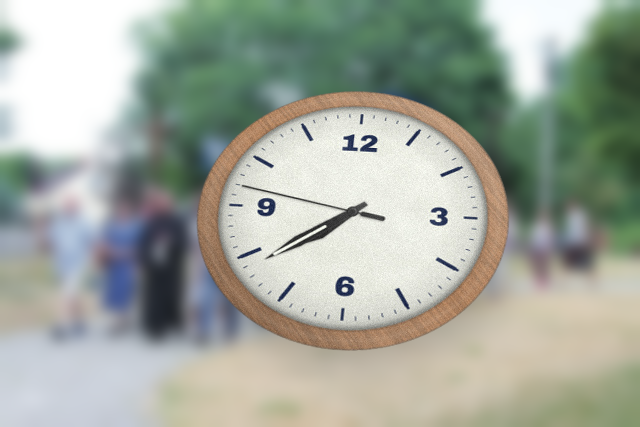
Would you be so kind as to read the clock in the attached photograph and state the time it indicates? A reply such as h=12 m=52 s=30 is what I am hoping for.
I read h=7 m=38 s=47
